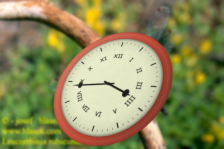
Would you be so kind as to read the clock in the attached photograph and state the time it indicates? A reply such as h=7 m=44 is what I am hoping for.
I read h=3 m=44
